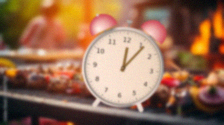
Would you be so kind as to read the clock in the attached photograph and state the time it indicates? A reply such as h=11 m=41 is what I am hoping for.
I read h=12 m=6
